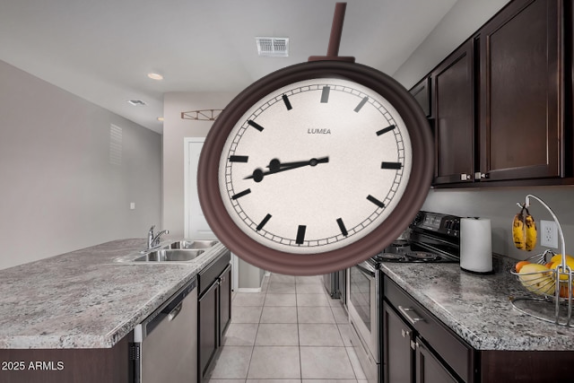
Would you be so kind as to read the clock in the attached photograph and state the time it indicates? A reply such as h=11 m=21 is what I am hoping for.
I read h=8 m=42
